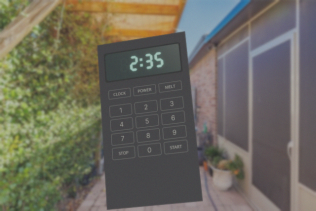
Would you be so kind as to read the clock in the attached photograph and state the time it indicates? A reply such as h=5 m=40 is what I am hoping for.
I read h=2 m=35
